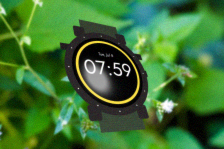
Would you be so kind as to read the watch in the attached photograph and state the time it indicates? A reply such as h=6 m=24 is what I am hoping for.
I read h=7 m=59
